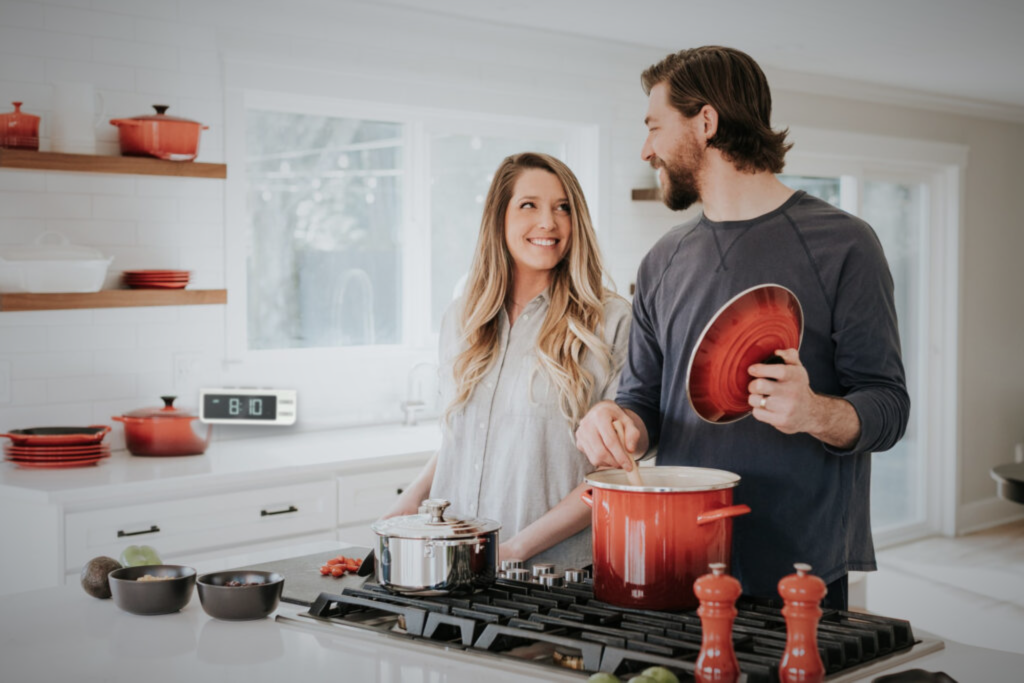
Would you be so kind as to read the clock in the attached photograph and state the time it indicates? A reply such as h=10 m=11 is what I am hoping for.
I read h=8 m=10
